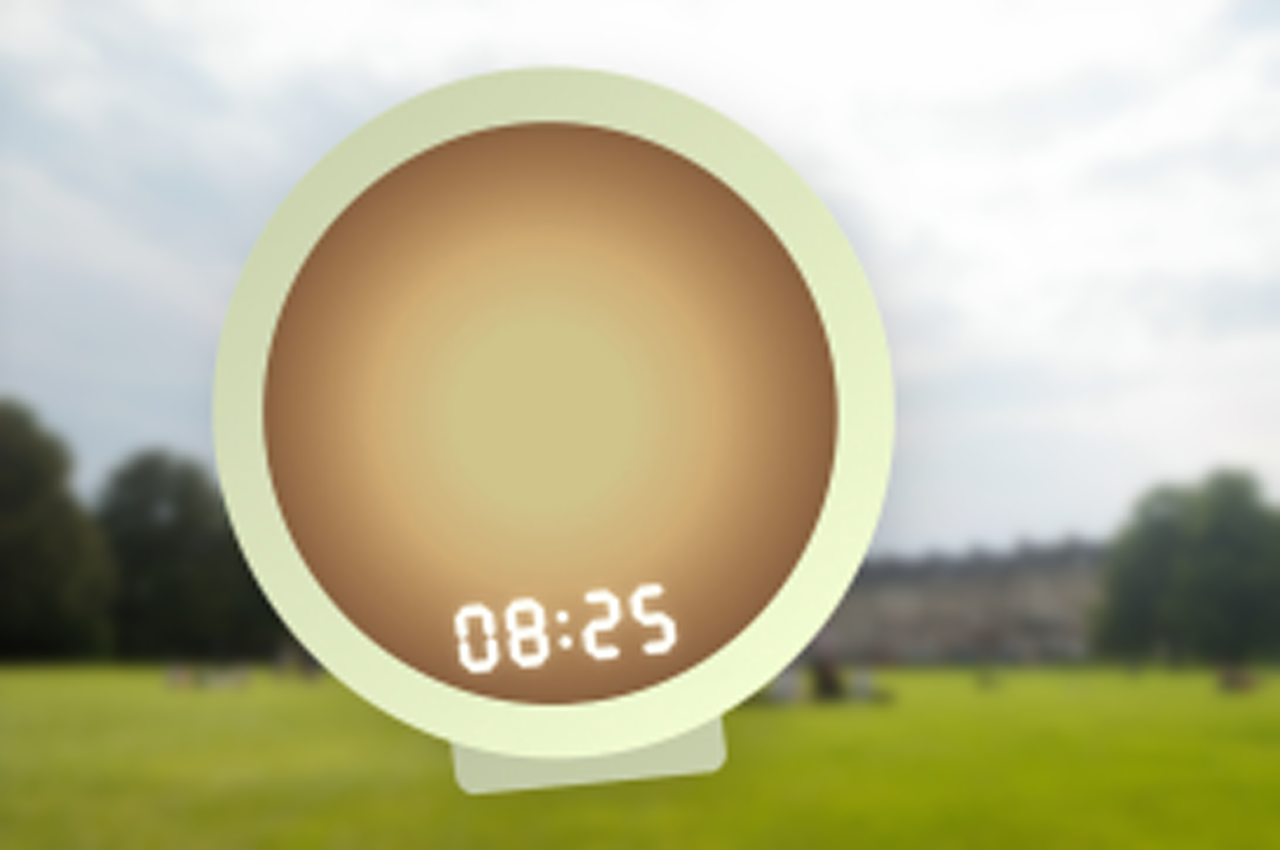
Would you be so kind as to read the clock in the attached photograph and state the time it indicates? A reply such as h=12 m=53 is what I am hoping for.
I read h=8 m=25
